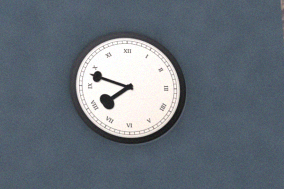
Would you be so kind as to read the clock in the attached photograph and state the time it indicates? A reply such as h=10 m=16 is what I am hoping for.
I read h=7 m=48
